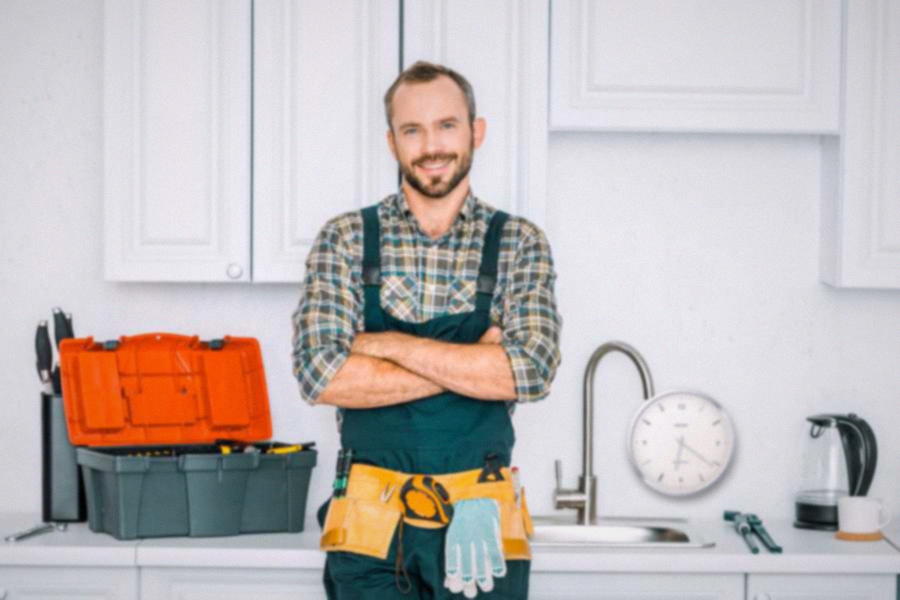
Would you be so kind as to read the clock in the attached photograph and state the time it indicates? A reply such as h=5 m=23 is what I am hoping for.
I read h=6 m=21
